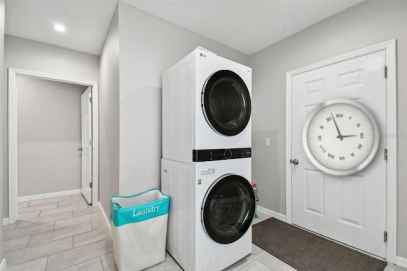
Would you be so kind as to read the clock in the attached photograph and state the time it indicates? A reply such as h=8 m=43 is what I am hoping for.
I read h=2 m=57
